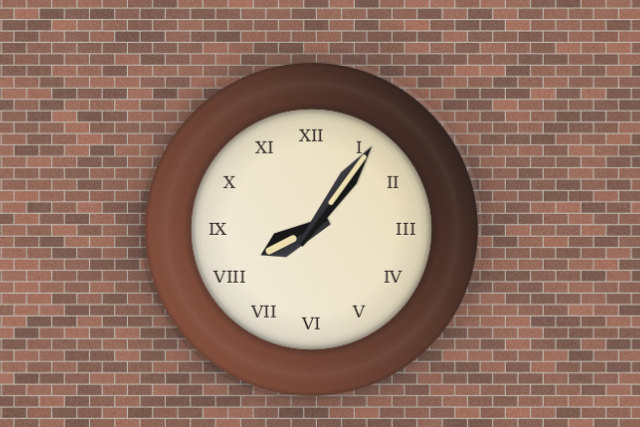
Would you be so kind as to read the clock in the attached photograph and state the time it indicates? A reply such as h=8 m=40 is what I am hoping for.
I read h=8 m=6
